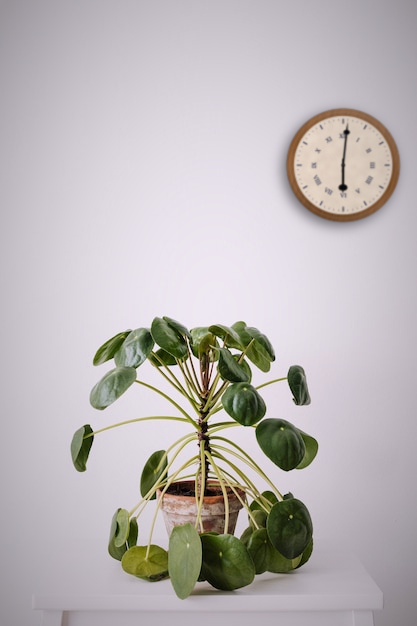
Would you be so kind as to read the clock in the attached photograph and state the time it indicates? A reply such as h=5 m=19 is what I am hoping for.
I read h=6 m=1
